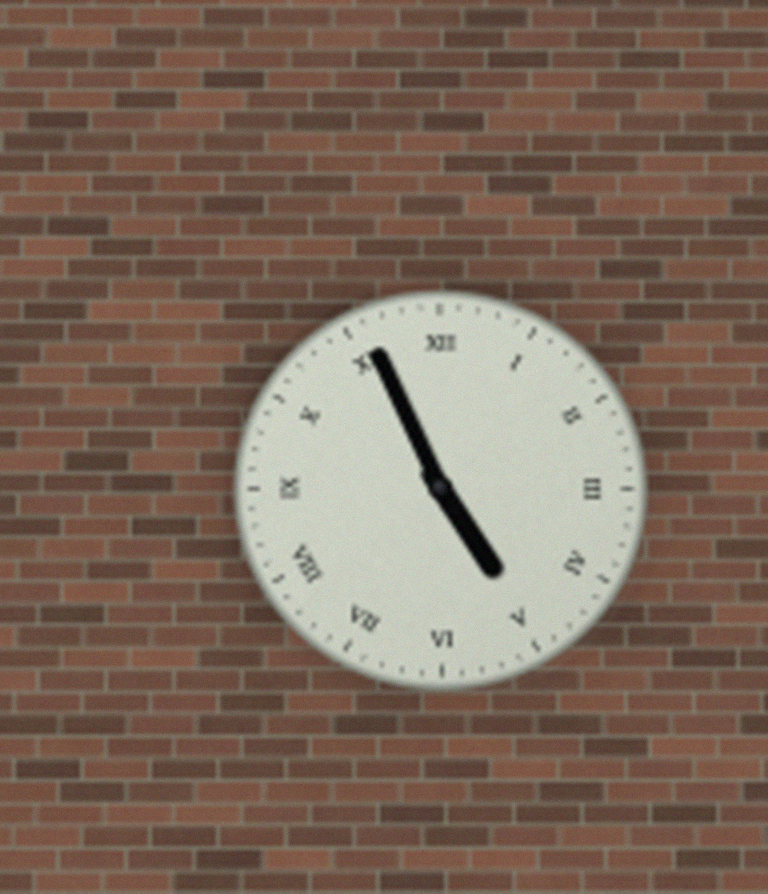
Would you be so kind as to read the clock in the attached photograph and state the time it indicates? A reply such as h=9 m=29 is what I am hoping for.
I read h=4 m=56
